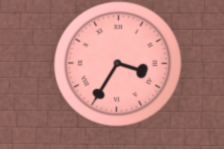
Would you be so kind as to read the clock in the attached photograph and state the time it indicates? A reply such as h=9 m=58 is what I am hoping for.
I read h=3 m=35
